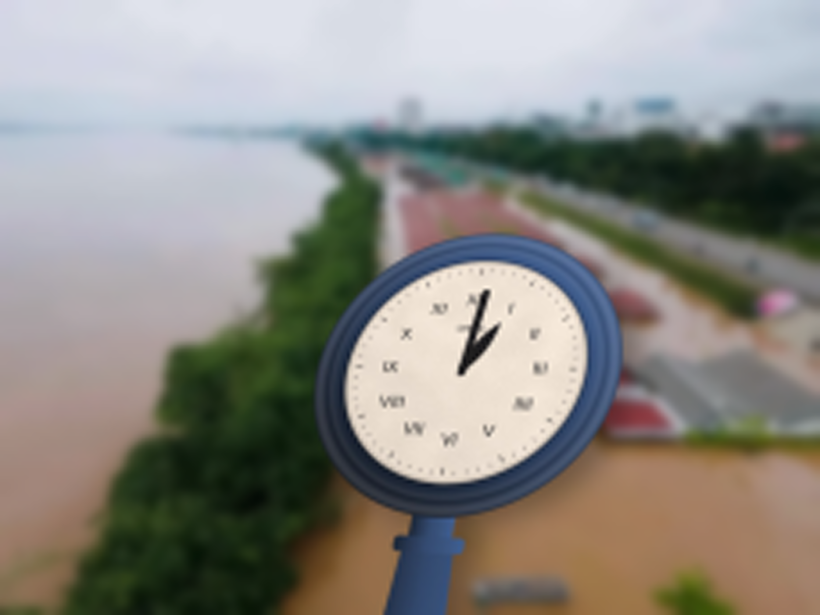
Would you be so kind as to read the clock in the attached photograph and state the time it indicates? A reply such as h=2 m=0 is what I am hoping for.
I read h=1 m=1
